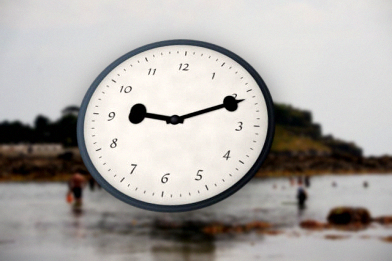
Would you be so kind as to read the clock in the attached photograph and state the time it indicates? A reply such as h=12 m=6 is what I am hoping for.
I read h=9 m=11
